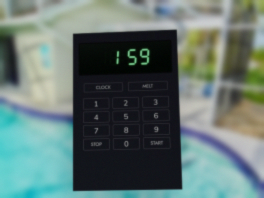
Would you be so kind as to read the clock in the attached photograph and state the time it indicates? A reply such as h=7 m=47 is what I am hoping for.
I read h=1 m=59
